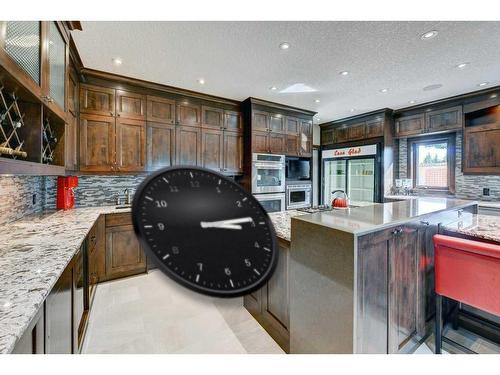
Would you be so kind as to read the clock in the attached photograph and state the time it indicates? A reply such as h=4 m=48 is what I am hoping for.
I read h=3 m=14
